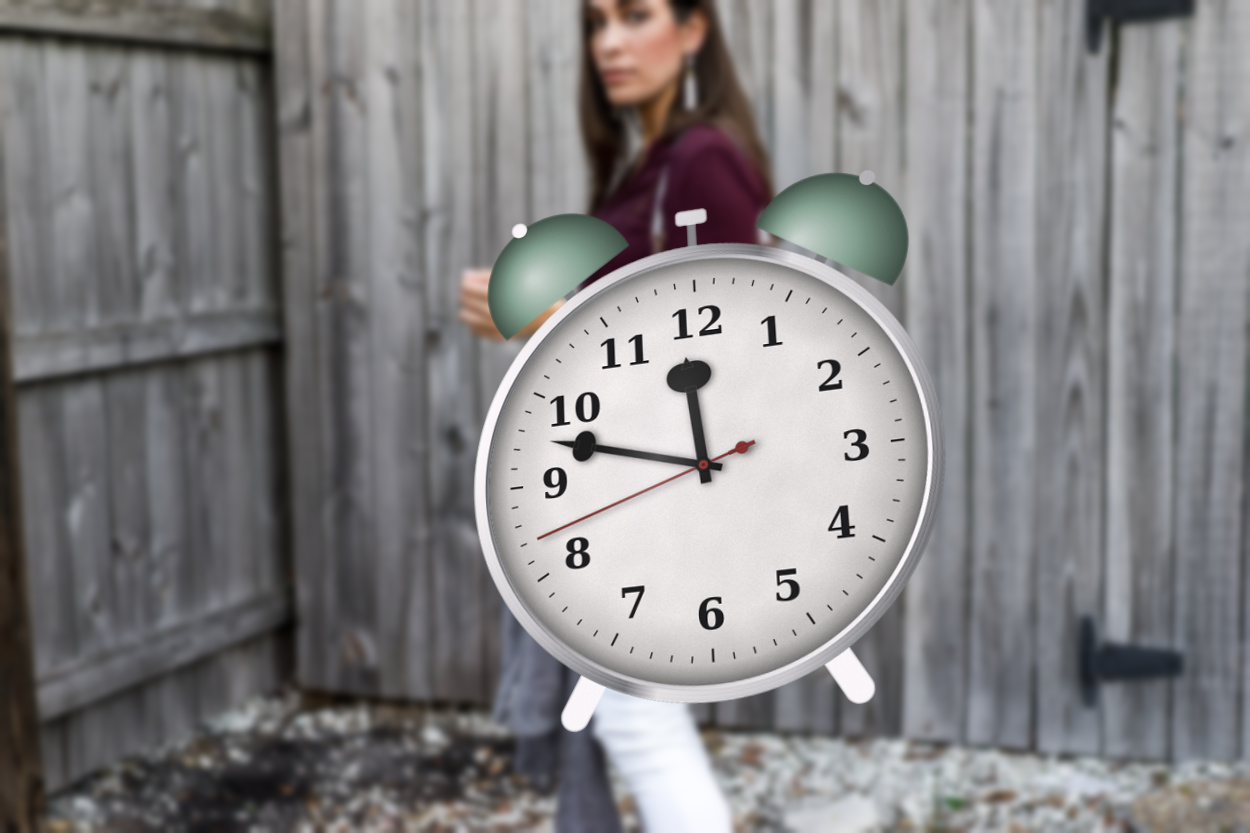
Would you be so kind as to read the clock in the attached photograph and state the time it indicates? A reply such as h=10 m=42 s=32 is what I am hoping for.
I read h=11 m=47 s=42
